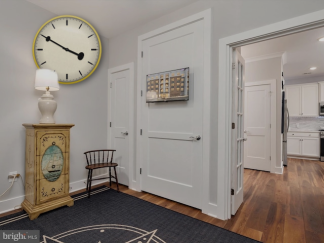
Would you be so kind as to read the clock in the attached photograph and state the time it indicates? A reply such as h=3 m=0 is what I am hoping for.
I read h=3 m=50
